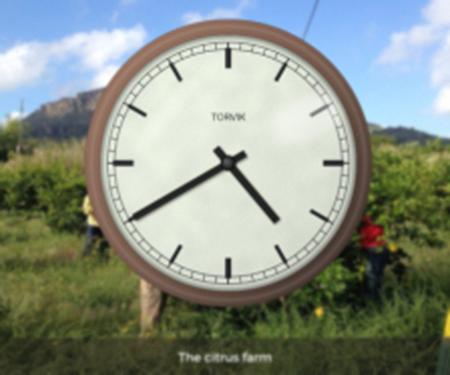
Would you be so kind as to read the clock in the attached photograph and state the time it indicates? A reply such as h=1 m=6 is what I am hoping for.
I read h=4 m=40
